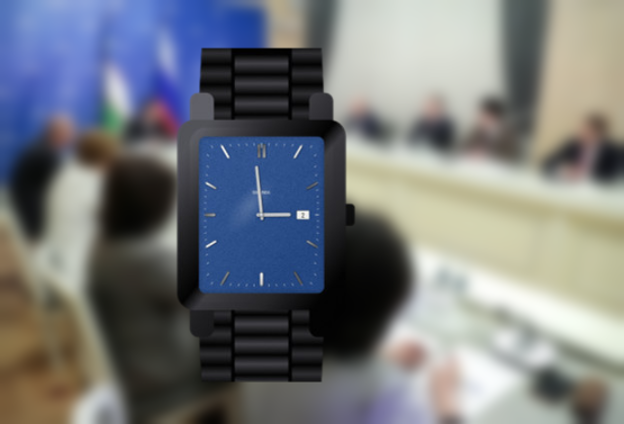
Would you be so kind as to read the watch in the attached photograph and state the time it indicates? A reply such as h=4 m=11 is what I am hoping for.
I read h=2 m=59
